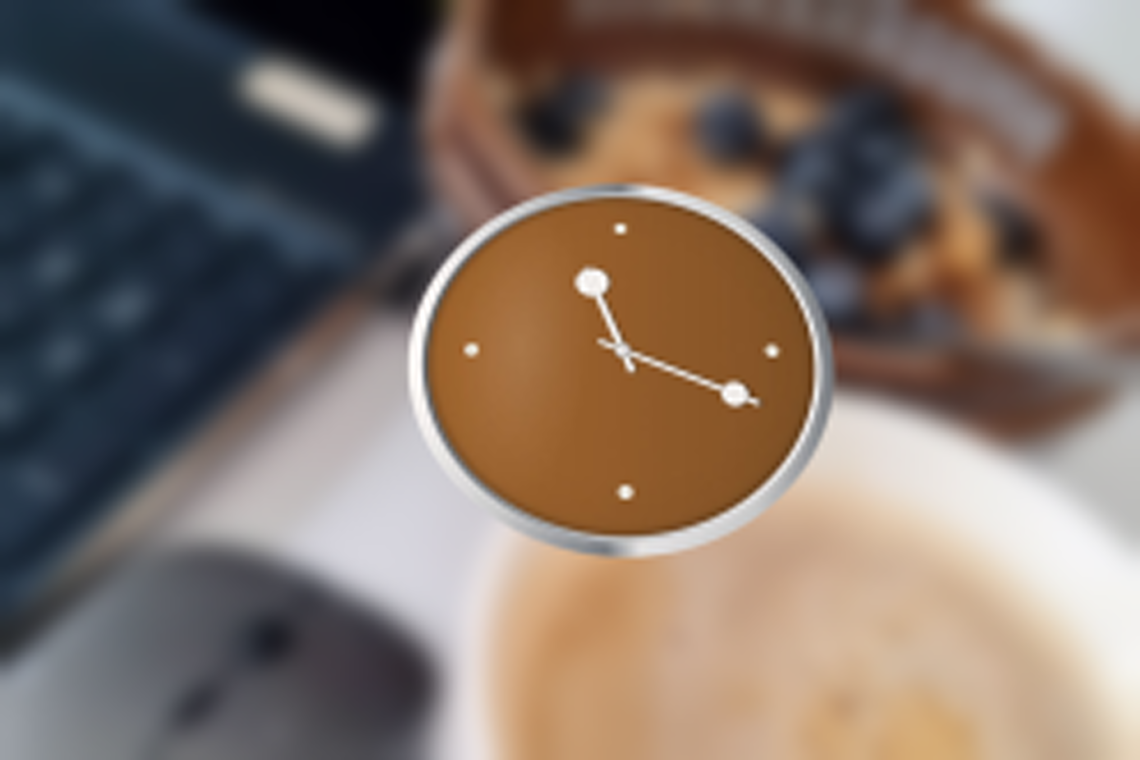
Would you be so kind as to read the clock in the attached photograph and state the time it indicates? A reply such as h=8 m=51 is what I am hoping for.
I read h=11 m=19
